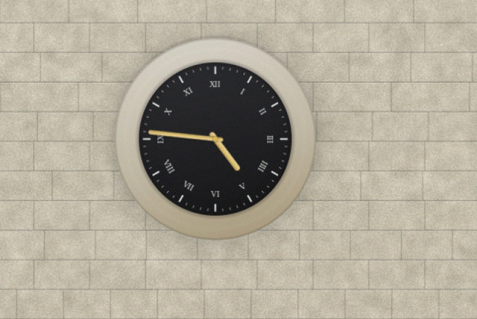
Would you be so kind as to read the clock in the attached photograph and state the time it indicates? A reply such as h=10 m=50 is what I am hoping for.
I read h=4 m=46
